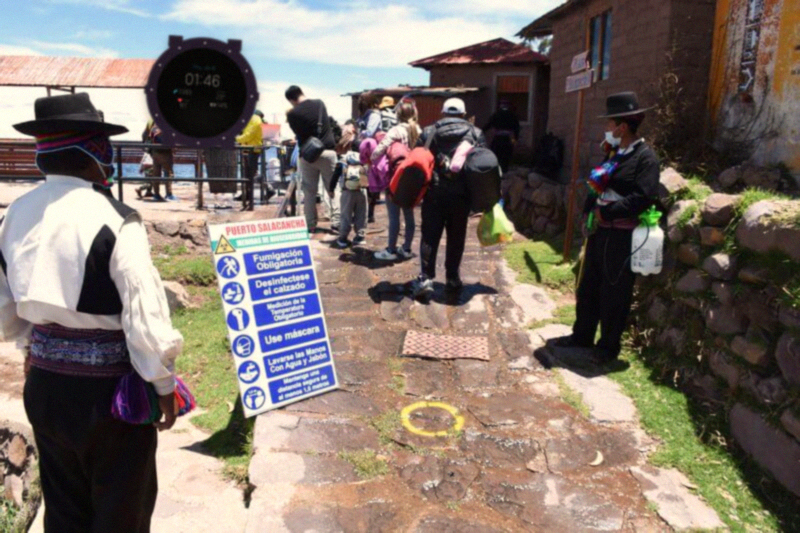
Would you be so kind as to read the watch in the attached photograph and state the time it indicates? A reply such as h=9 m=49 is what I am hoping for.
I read h=1 m=46
